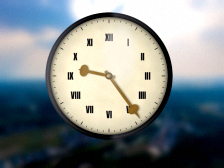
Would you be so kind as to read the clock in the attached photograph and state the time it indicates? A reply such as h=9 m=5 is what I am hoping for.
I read h=9 m=24
